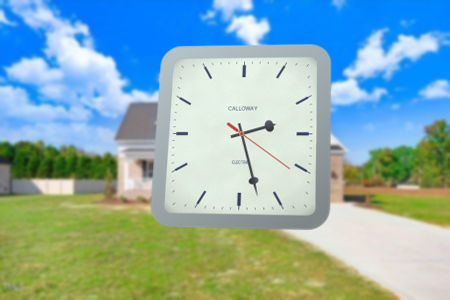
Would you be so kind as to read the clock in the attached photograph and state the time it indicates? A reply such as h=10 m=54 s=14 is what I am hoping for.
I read h=2 m=27 s=21
